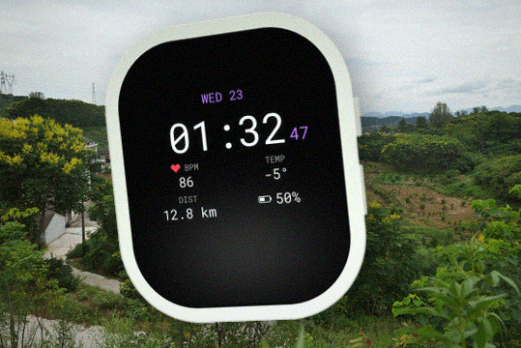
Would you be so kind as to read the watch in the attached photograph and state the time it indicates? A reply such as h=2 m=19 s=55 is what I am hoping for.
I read h=1 m=32 s=47
